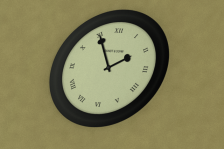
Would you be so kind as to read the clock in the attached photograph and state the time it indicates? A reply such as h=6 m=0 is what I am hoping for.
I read h=1 m=55
